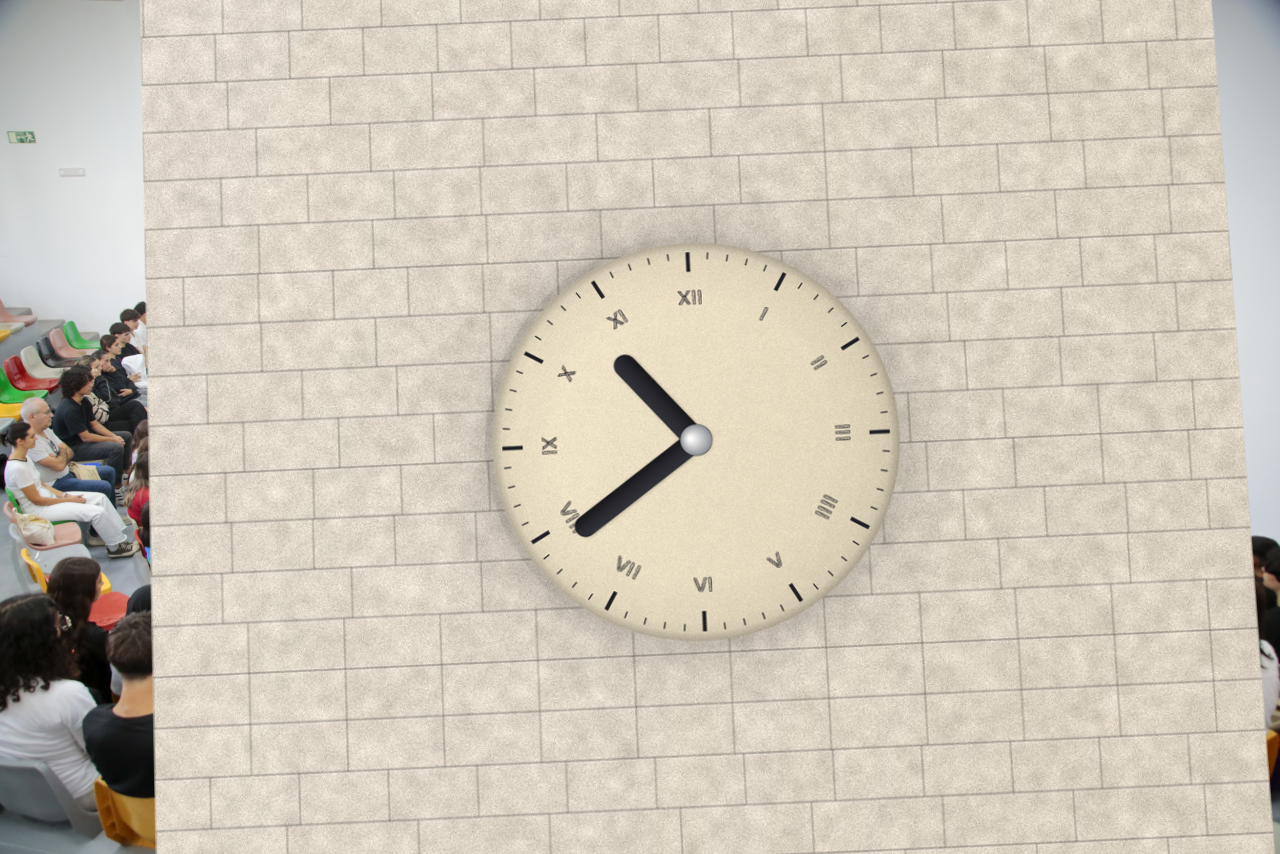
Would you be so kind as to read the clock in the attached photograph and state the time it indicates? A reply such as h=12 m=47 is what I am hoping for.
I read h=10 m=39
